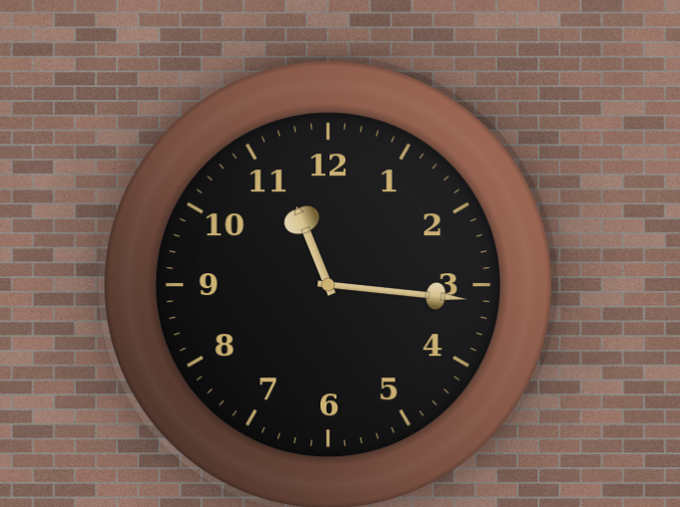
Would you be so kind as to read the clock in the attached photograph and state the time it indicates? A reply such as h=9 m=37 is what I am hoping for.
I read h=11 m=16
